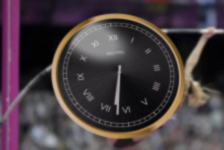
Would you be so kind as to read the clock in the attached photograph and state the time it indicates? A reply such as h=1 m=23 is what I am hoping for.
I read h=6 m=32
